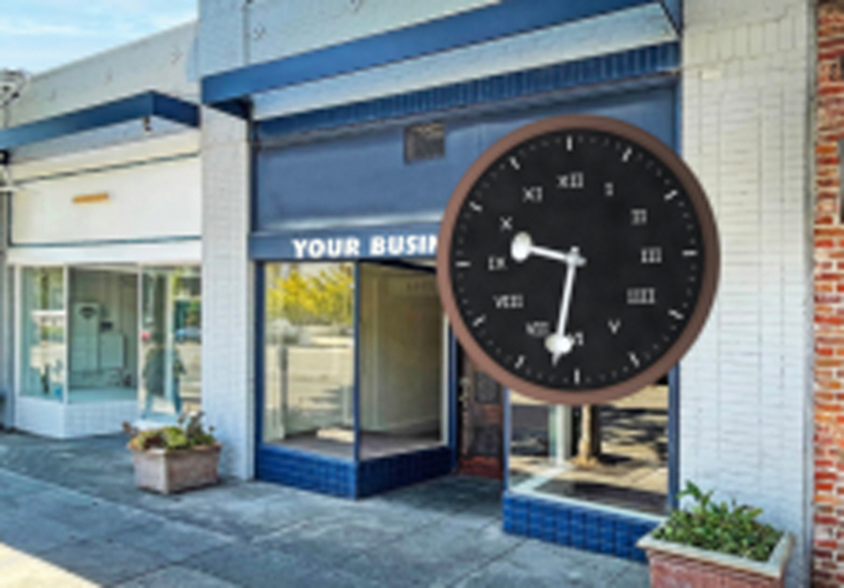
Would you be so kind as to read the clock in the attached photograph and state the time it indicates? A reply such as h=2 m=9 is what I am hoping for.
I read h=9 m=32
